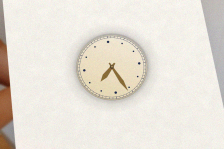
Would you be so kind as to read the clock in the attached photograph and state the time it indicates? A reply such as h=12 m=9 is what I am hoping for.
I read h=7 m=26
